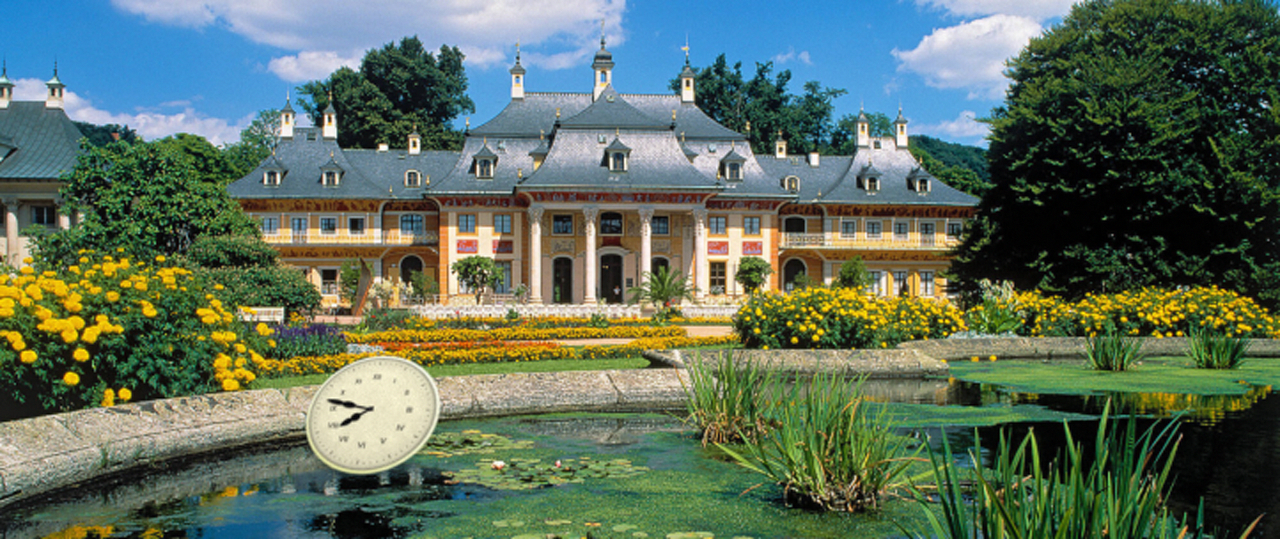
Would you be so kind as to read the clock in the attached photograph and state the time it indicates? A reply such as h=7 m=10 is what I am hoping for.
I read h=7 m=47
